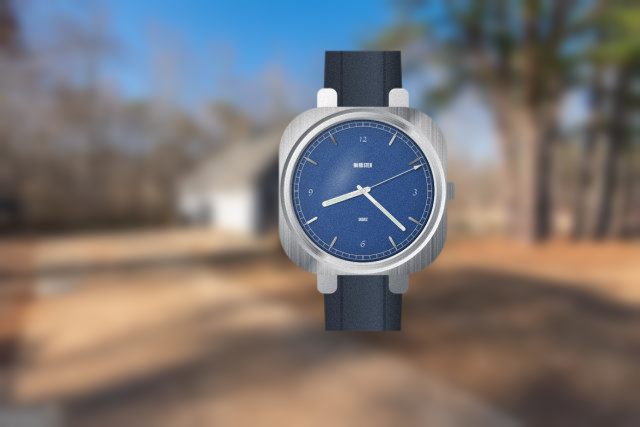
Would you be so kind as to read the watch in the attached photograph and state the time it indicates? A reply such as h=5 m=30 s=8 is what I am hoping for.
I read h=8 m=22 s=11
